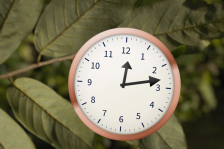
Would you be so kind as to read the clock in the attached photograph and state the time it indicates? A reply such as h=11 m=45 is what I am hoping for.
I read h=12 m=13
